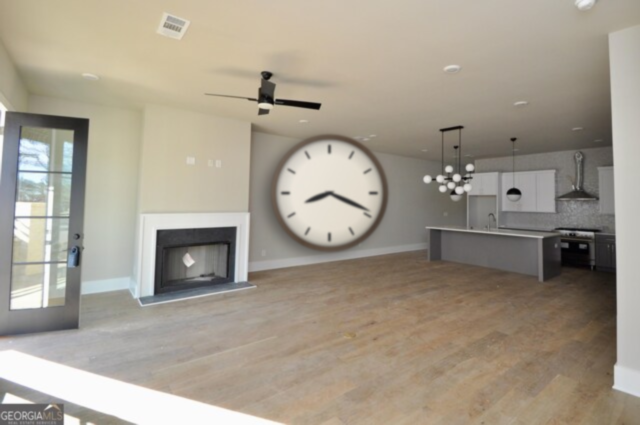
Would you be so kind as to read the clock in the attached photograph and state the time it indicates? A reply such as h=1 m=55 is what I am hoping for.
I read h=8 m=19
